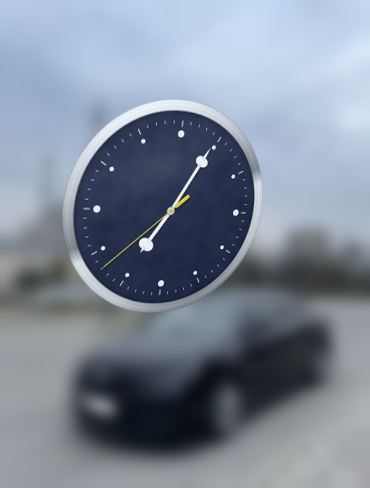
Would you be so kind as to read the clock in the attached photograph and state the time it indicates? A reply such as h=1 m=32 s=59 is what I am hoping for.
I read h=7 m=4 s=38
